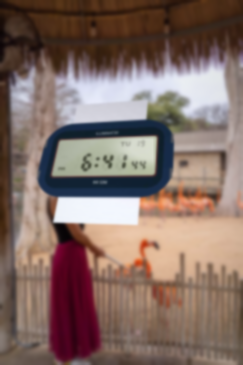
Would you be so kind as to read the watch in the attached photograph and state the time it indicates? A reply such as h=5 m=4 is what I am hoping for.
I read h=6 m=41
